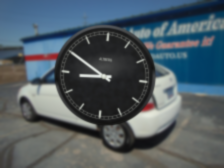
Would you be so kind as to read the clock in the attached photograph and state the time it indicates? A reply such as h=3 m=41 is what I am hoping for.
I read h=8 m=50
